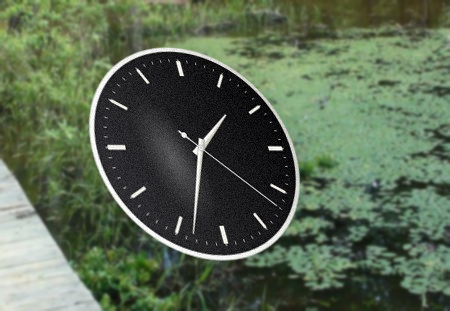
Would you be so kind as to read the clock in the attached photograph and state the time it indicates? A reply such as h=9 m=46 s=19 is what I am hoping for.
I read h=1 m=33 s=22
